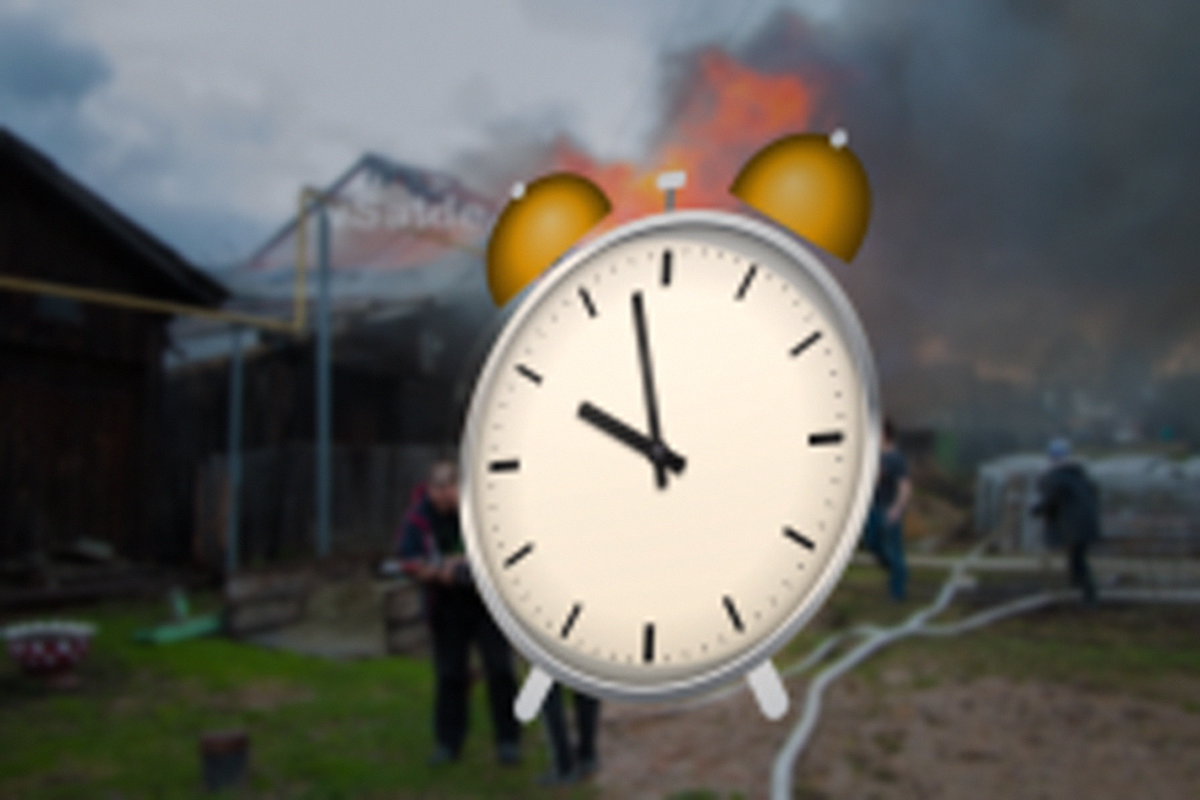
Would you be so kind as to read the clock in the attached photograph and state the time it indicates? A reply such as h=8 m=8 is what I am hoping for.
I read h=9 m=58
